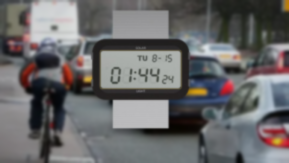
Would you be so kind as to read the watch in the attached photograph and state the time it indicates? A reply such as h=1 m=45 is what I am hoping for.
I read h=1 m=44
